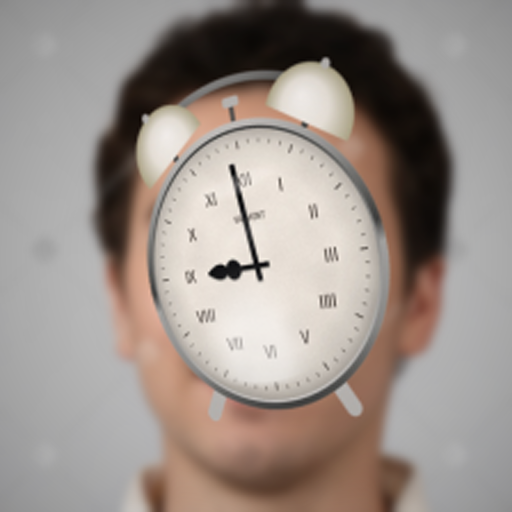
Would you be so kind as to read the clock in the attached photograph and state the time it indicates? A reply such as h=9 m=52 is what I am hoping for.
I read h=8 m=59
